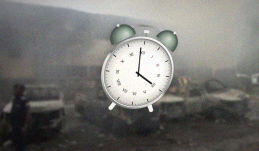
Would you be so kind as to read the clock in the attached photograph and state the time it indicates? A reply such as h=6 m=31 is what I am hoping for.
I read h=3 m=59
